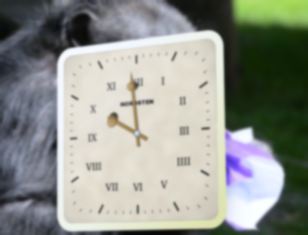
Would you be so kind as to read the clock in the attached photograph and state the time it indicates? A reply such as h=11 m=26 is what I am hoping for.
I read h=9 m=59
